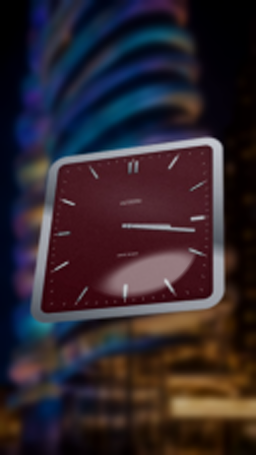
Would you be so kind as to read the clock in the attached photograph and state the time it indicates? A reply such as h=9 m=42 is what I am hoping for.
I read h=3 m=17
